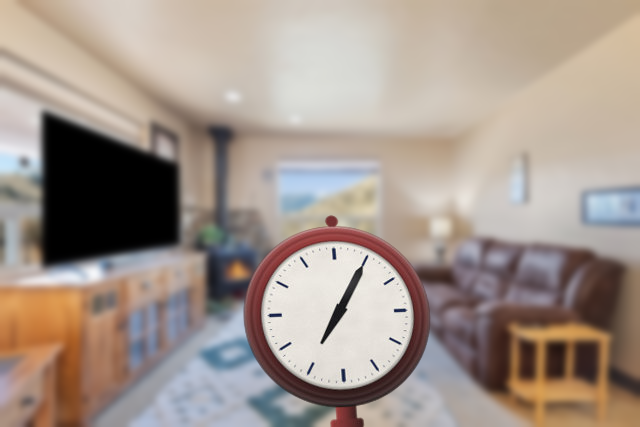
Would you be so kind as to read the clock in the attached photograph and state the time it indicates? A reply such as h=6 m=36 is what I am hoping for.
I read h=7 m=5
